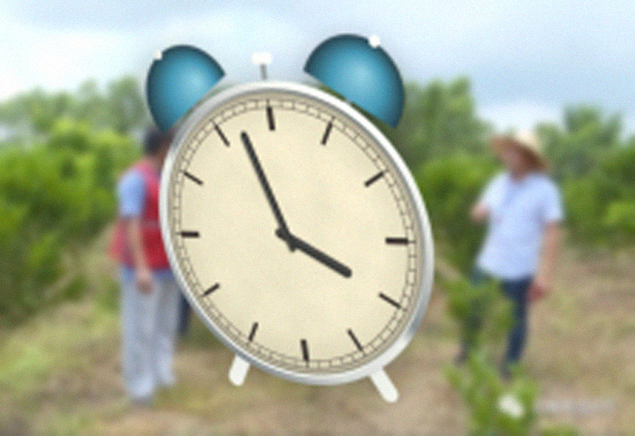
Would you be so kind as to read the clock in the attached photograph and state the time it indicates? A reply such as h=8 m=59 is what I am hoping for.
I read h=3 m=57
